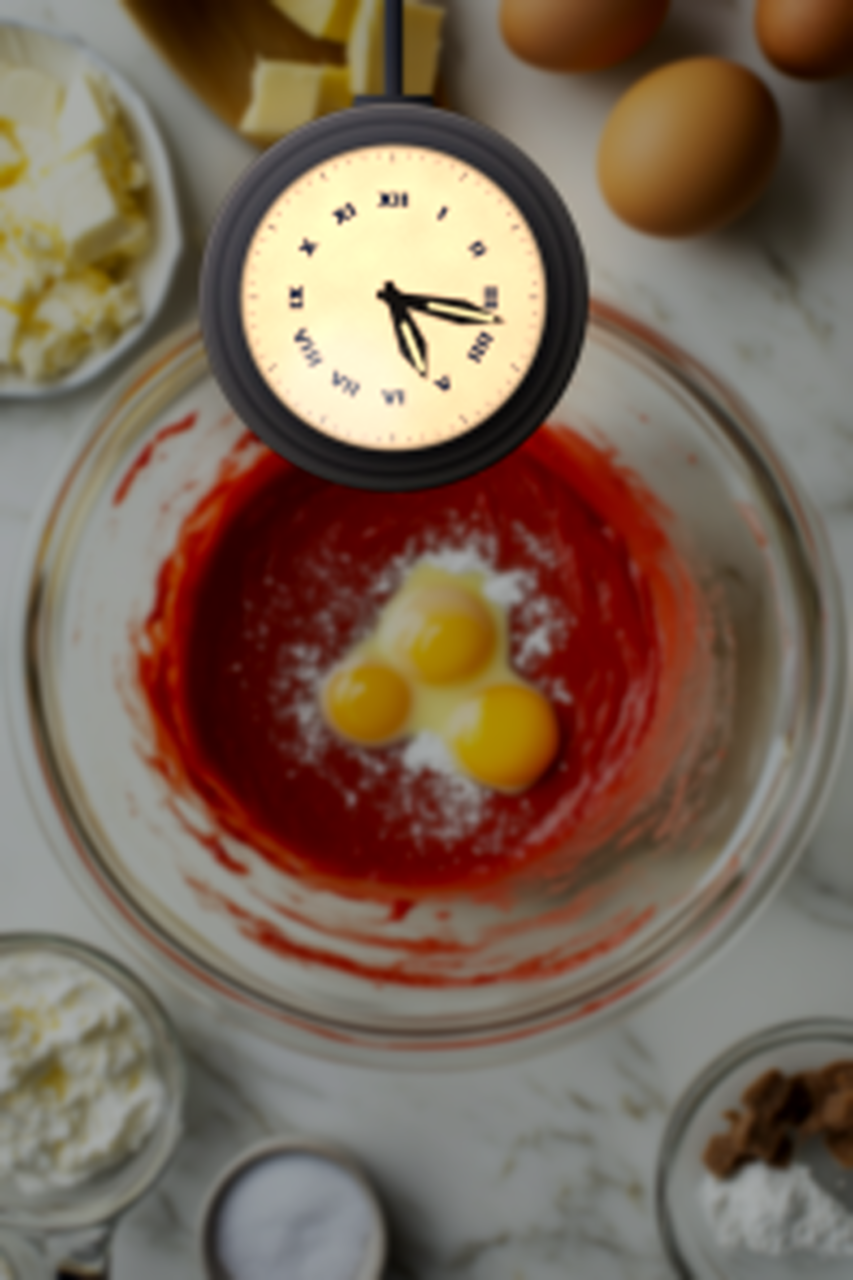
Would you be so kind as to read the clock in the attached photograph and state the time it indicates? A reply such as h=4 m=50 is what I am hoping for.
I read h=5 m=17
